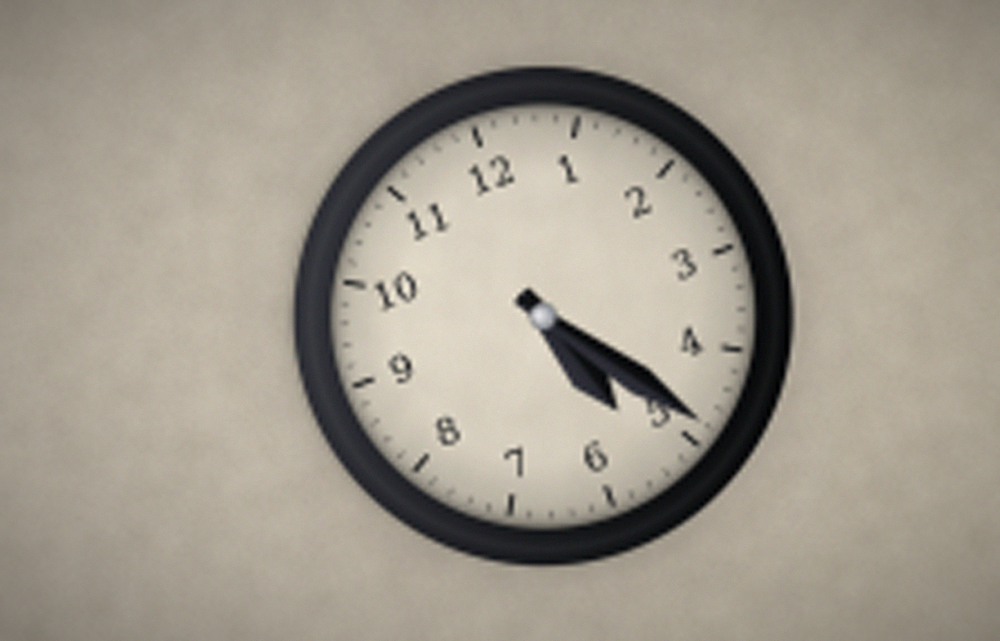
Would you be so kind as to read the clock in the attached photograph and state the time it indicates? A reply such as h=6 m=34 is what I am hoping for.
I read h=5 m=24
